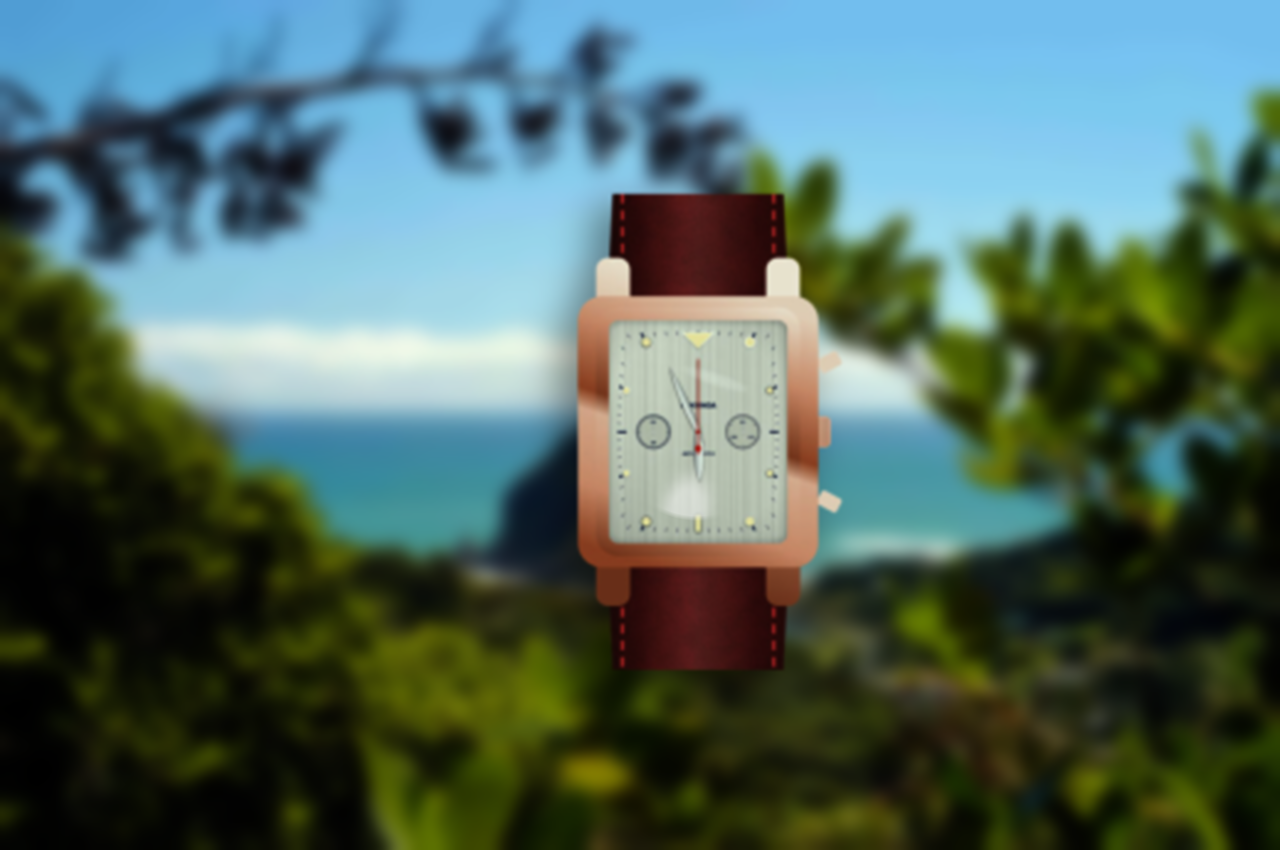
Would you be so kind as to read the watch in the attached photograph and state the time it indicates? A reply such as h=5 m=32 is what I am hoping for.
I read h=5 m=56
